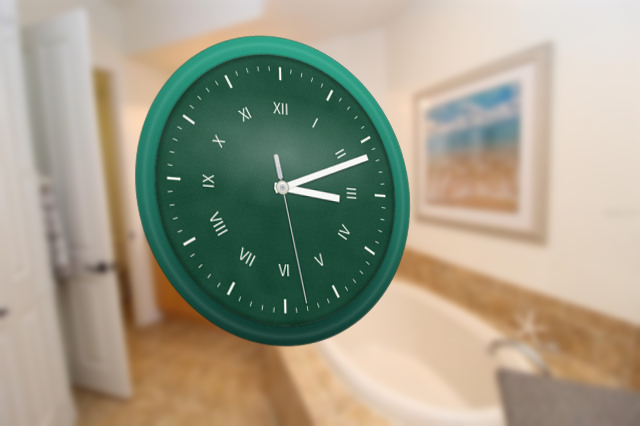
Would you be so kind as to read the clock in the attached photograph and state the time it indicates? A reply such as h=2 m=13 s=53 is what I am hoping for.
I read h=3 m=11 s=28
